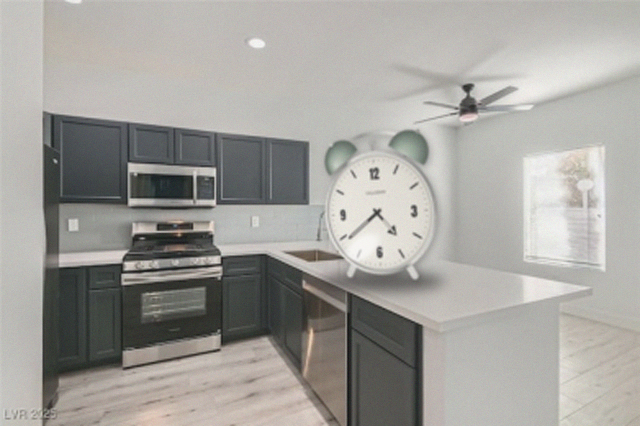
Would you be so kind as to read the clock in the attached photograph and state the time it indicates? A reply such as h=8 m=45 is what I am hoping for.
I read h=4 m=39
